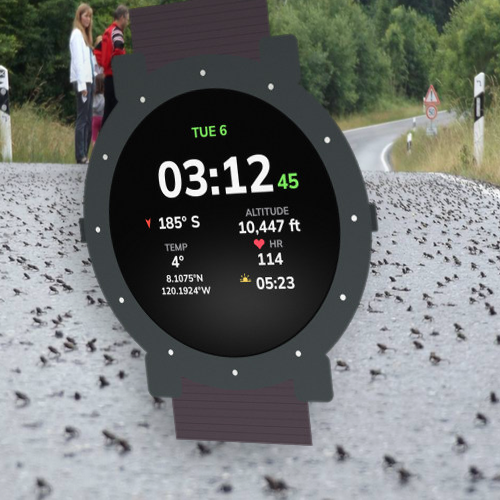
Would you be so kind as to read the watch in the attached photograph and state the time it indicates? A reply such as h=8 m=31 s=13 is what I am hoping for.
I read h=3 m=12 s=45
